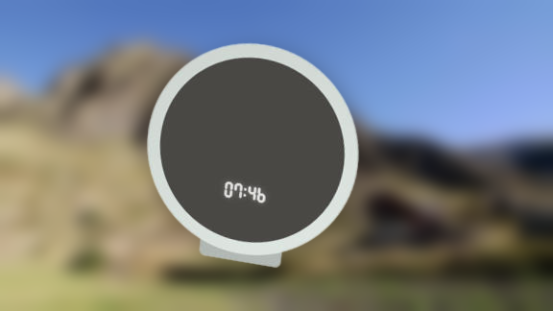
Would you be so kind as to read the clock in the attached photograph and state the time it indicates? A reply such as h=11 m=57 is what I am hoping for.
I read h=7 m=46
